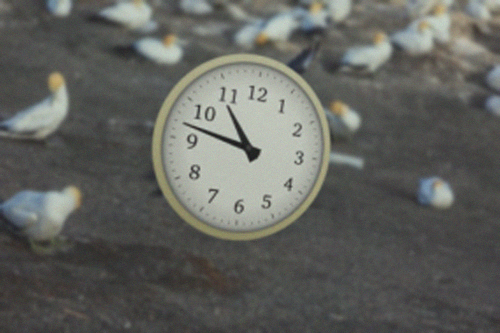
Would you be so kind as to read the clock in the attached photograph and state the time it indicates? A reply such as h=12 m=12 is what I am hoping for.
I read h=10 m=47
